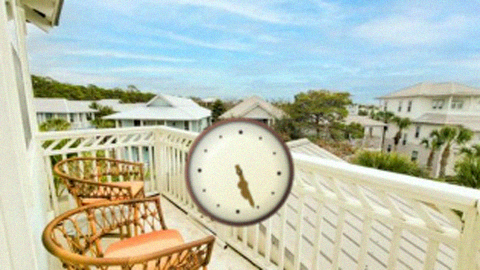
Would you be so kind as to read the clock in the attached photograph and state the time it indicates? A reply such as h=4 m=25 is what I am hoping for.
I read h=5 m=26
